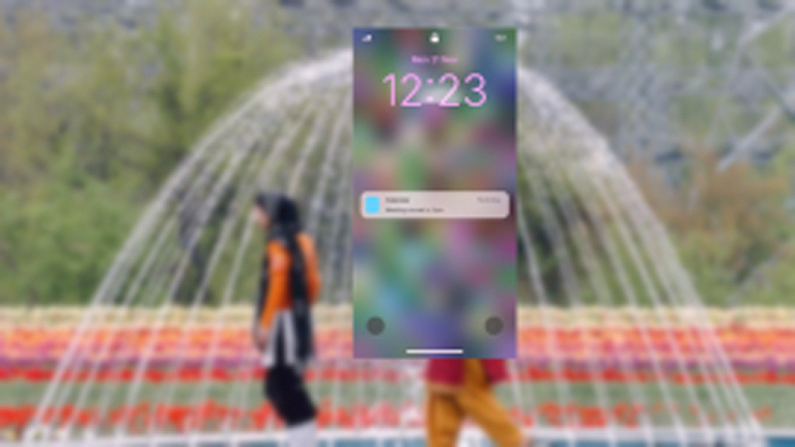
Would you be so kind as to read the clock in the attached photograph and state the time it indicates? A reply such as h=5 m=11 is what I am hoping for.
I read h=12 m=23
